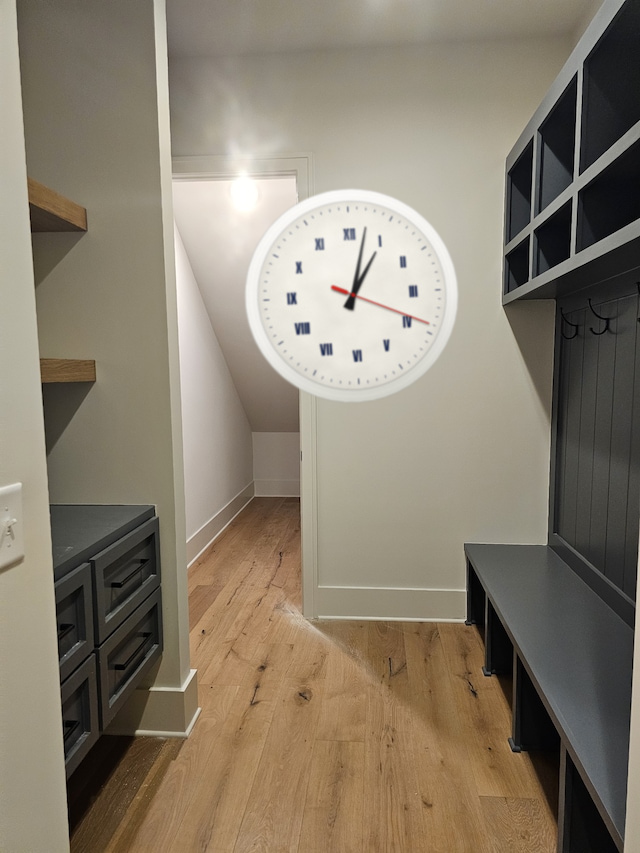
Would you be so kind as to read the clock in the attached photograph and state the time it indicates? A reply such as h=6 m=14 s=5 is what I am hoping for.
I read h=1 m=2 s=19
